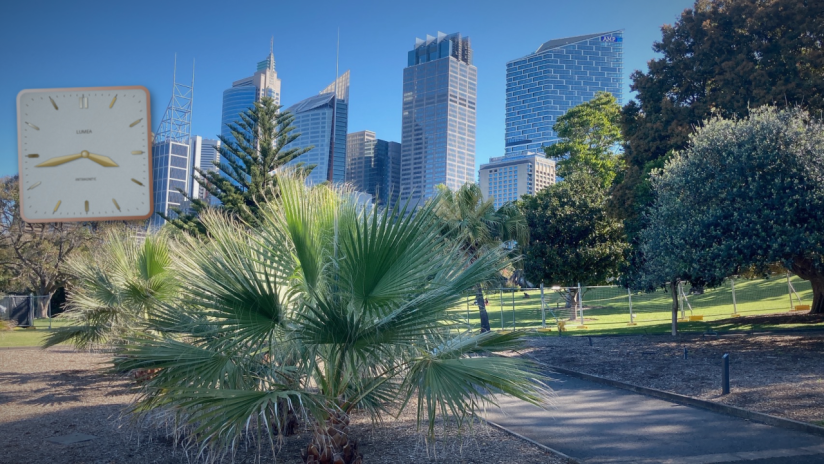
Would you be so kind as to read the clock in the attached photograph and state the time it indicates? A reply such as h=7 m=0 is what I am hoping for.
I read h=3 m=43
